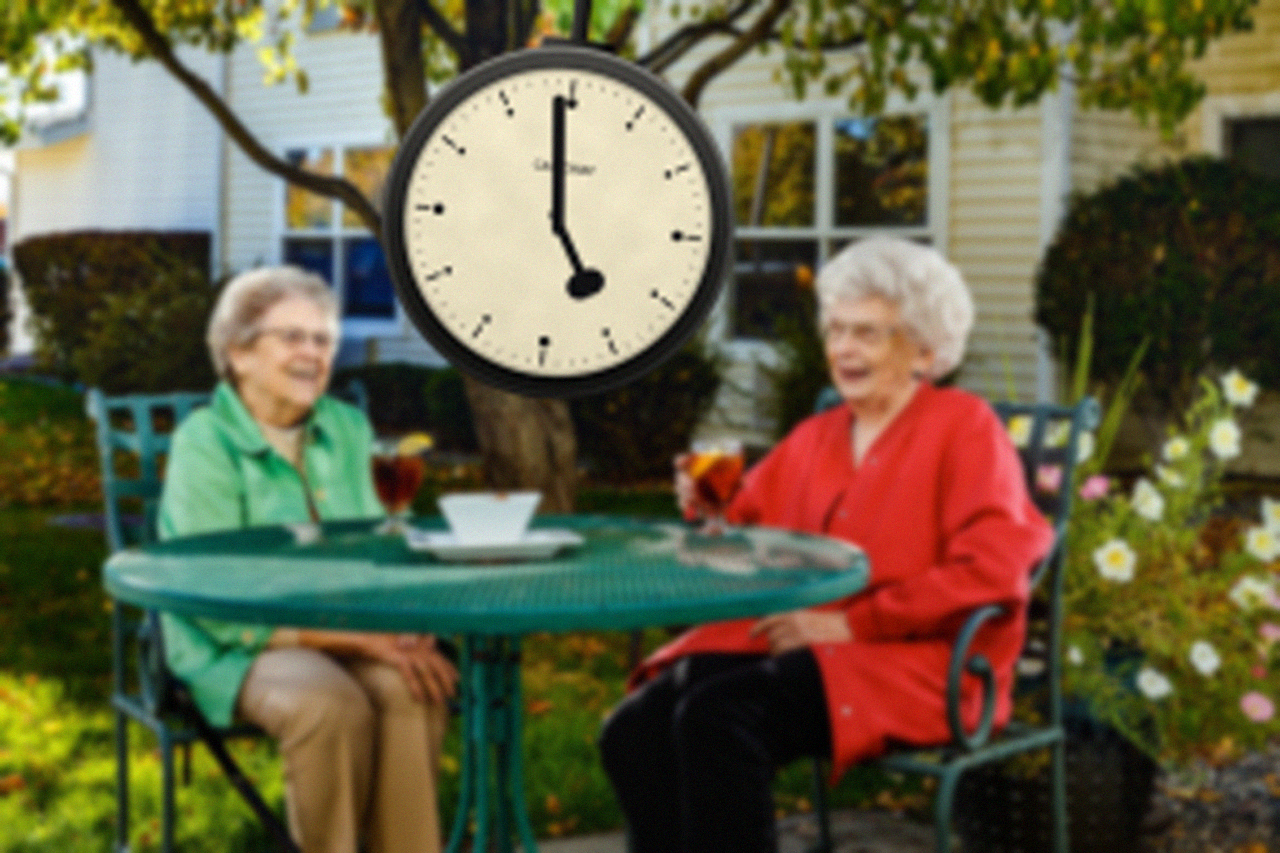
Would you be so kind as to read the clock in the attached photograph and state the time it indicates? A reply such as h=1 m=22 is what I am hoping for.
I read h=4 m=59
